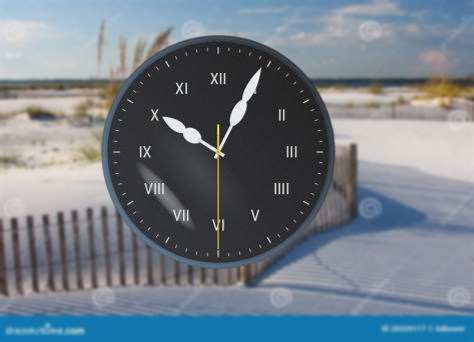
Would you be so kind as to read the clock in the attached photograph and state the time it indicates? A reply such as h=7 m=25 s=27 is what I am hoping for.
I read h=10 m=4 s=30
